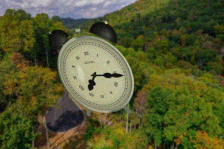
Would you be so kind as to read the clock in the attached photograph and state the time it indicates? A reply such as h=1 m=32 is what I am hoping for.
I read h=7 m=16
